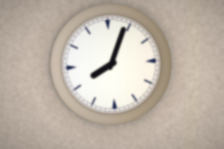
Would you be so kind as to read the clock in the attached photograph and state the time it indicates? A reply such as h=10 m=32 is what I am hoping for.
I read h=8 m=4
